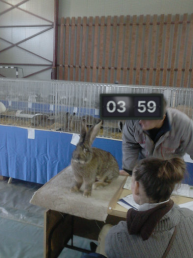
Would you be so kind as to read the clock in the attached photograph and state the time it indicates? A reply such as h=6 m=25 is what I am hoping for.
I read h=3 m=59
